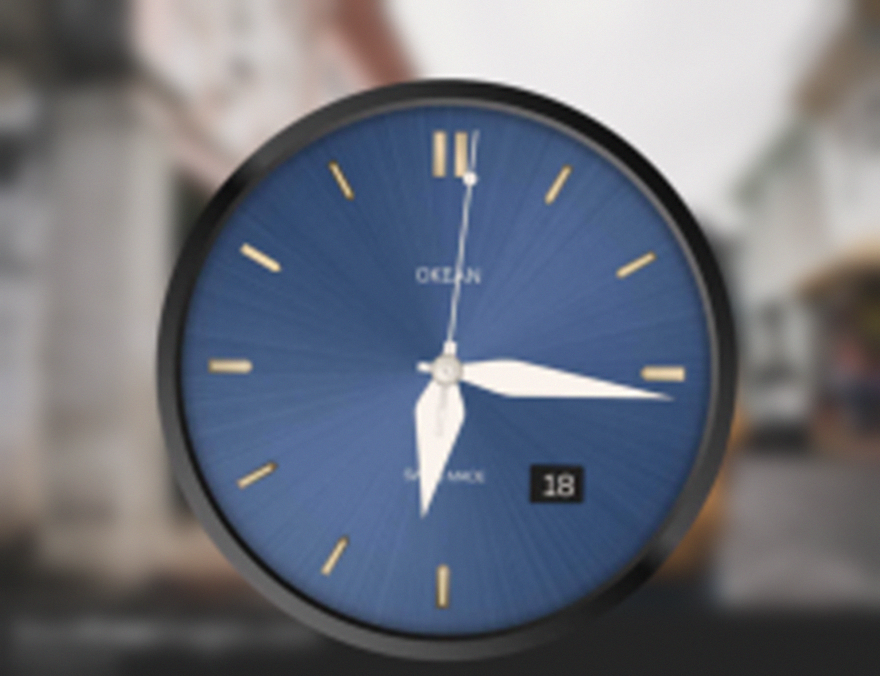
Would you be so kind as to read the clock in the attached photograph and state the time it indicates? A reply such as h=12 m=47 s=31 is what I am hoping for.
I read h=6 m=16 s=1
